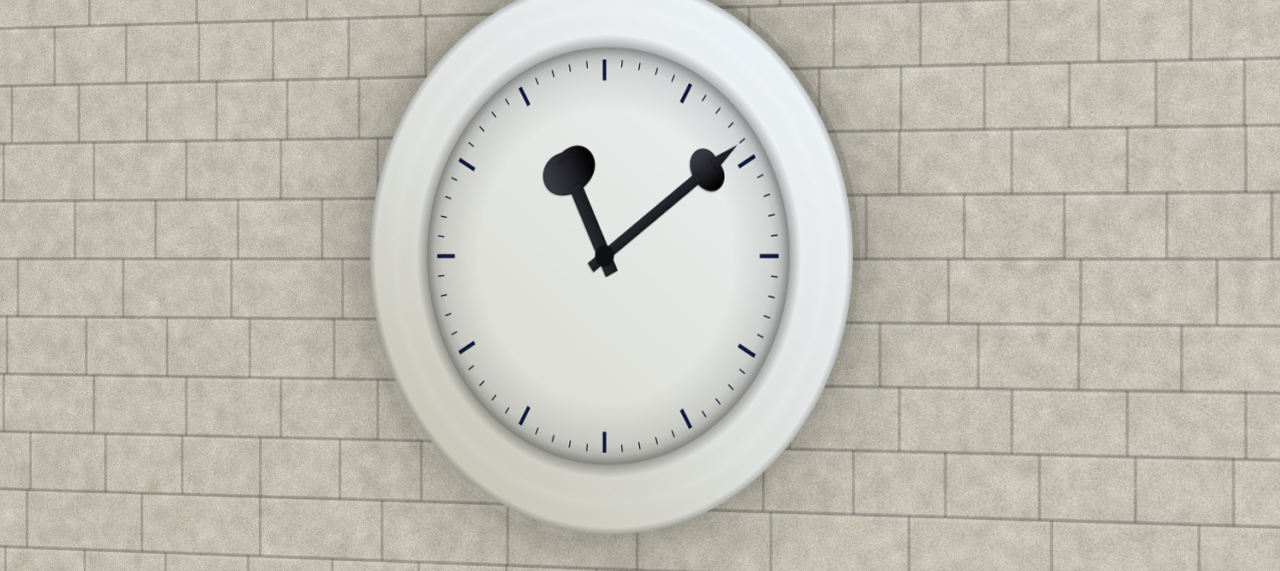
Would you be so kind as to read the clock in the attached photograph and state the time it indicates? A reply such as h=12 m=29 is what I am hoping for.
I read h=11 m=9
